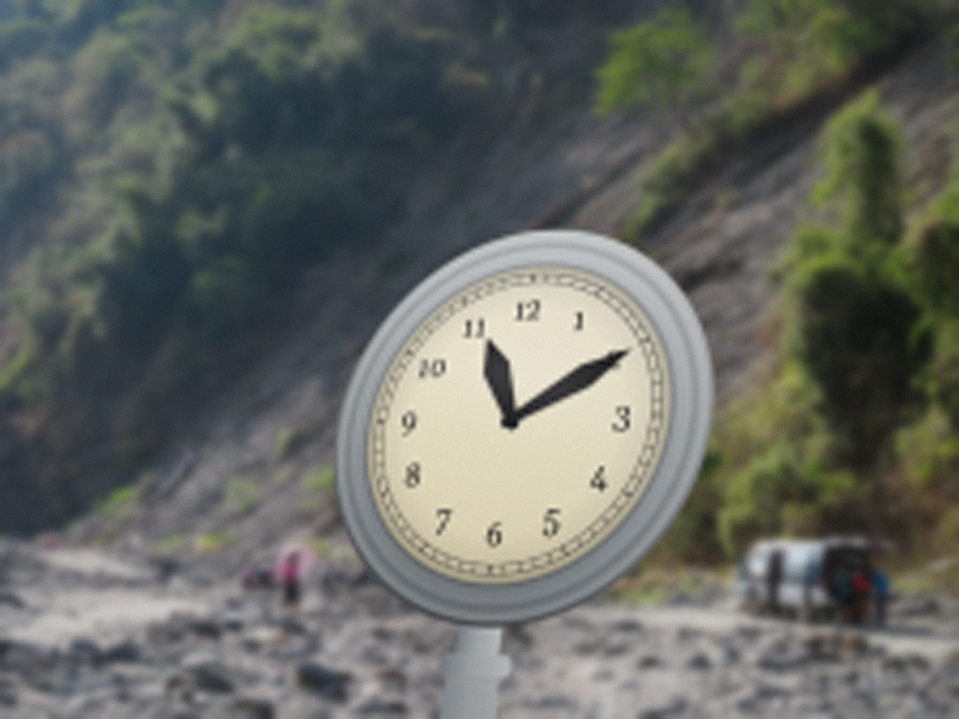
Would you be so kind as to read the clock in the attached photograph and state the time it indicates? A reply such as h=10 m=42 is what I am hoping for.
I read h=11 m=10
